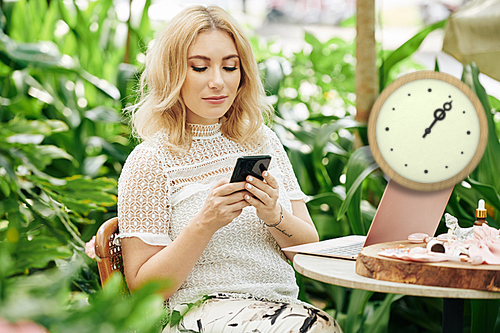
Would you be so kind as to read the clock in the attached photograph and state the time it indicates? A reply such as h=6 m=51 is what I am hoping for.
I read h=1 m=6
